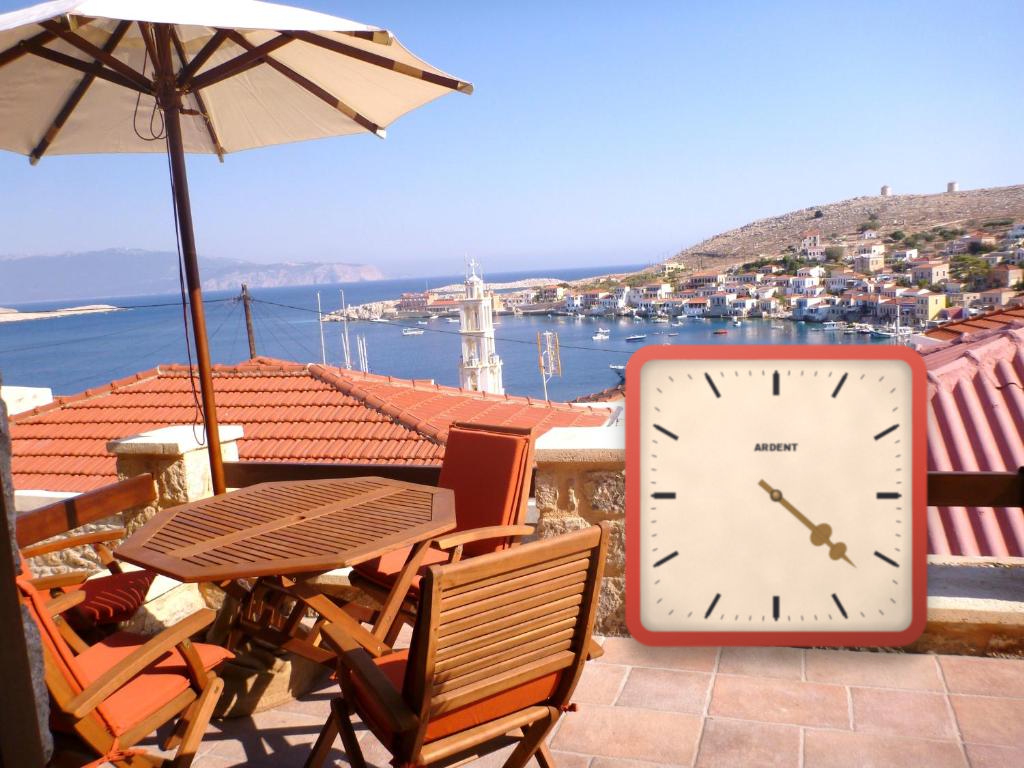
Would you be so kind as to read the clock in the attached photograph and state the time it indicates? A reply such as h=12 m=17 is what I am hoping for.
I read h=4 m=22
